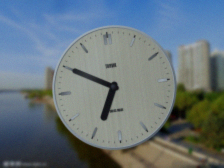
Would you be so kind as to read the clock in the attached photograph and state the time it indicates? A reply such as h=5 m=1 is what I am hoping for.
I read h=6 m=50
